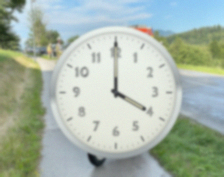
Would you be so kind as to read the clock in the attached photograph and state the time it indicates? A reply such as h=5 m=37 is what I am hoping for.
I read h=4 m=0
